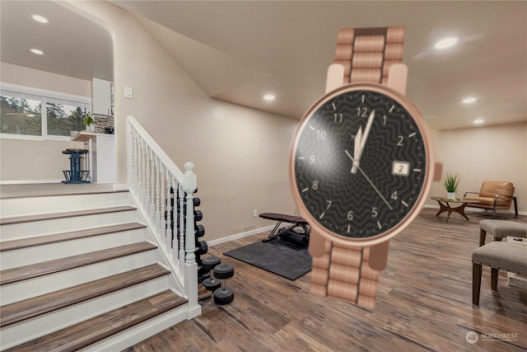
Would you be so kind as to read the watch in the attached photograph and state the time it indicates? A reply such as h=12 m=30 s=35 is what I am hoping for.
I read h=12 m=2 s=22
